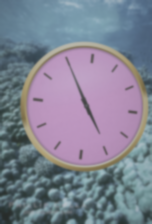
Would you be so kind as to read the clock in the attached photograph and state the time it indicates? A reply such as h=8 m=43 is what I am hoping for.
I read h=4 m=55
